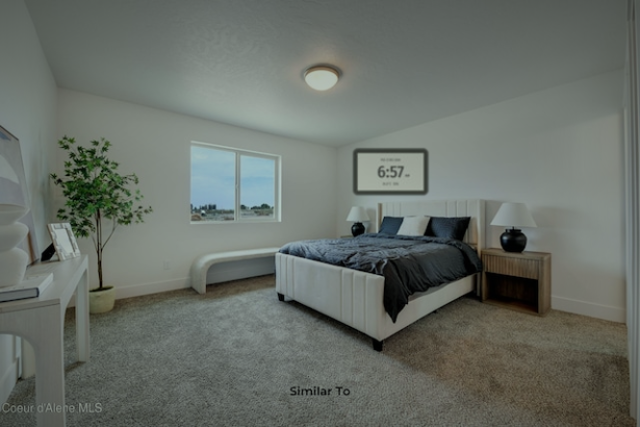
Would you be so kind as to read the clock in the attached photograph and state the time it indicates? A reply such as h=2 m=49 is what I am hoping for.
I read h=6 m=57
